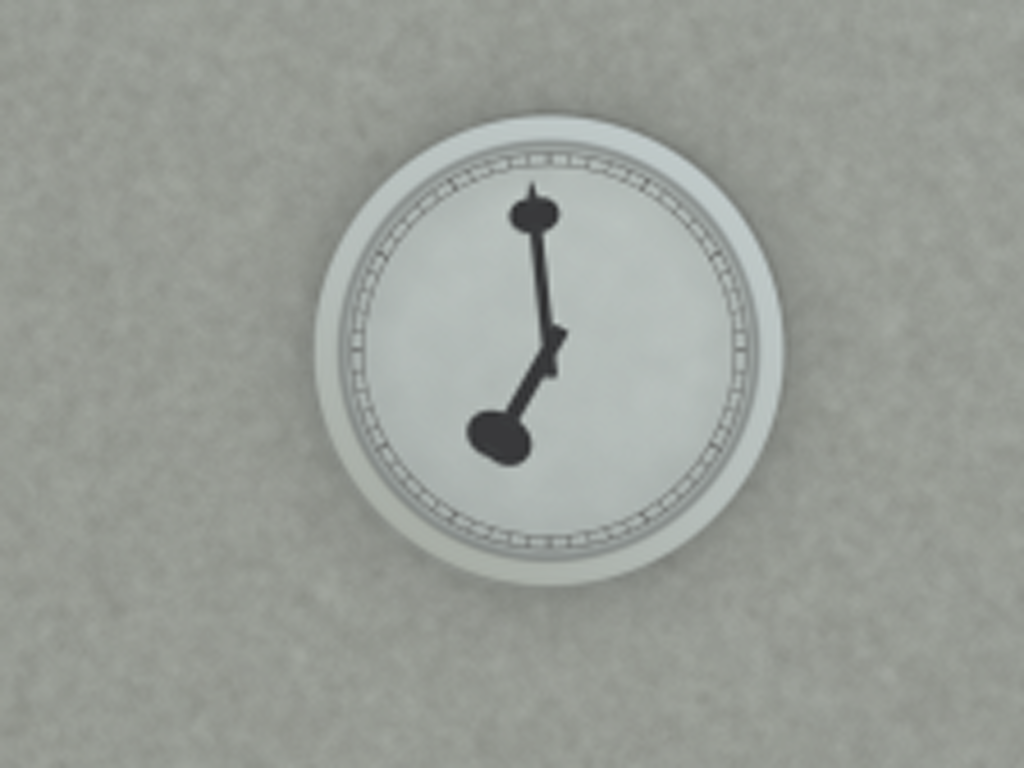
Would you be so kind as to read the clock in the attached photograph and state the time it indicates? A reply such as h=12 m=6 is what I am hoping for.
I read h=6 m=59
